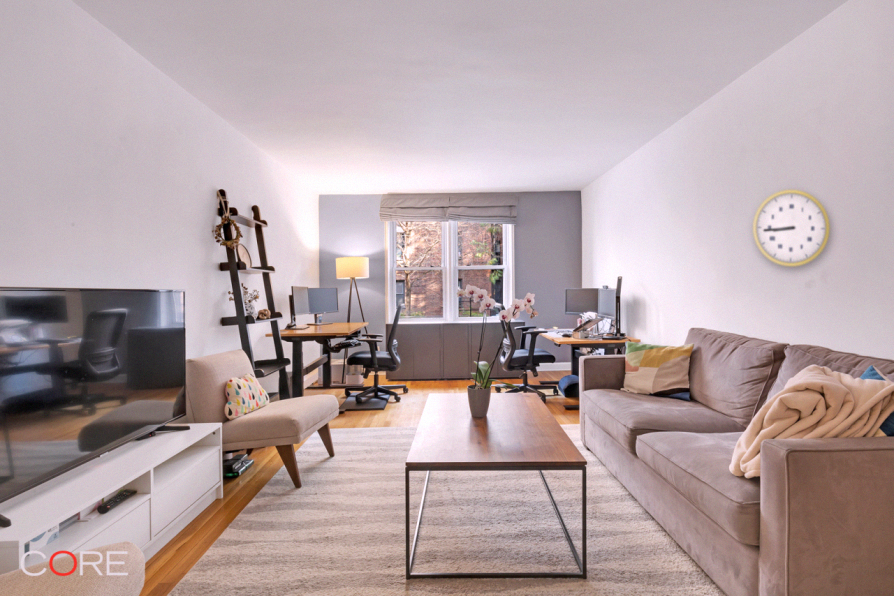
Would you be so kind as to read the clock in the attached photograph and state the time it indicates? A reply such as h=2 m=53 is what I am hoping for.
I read h=8 m=44
